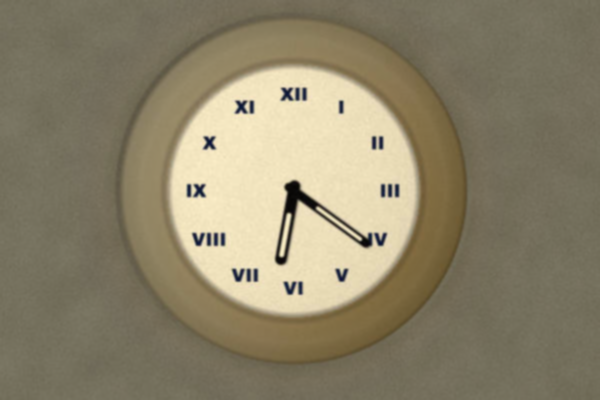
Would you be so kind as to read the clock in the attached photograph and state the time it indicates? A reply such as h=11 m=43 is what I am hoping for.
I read h=6 m=21
